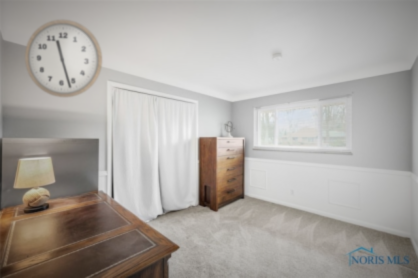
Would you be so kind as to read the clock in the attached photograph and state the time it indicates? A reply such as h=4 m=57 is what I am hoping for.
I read h=11 m=27
